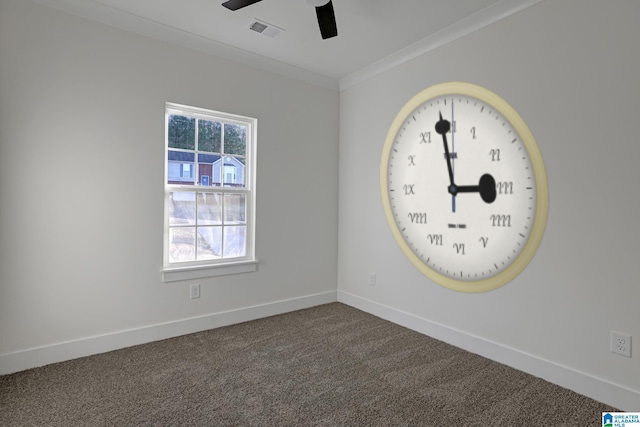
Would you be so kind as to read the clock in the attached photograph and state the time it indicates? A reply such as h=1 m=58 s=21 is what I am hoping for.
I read h=2 m=59 s=1
